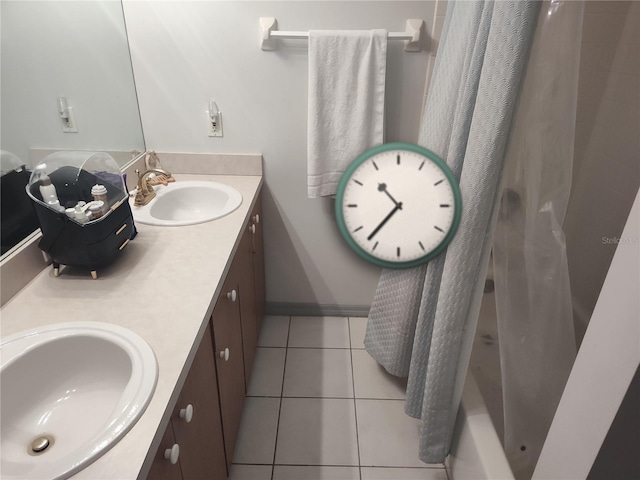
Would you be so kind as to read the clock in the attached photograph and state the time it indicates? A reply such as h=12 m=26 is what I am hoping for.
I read h=10 m=37
